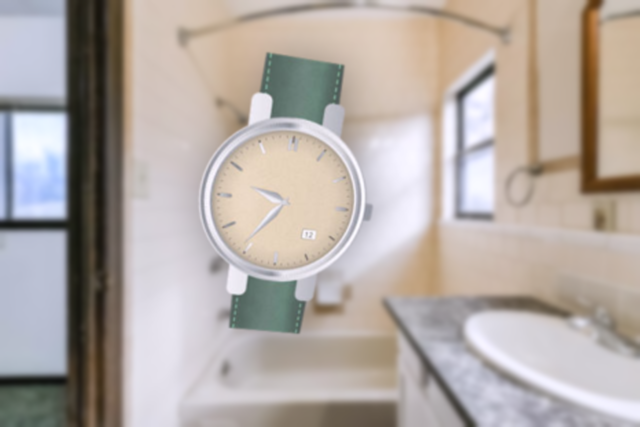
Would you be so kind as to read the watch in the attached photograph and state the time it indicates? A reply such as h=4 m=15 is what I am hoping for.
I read h=9 m=36
